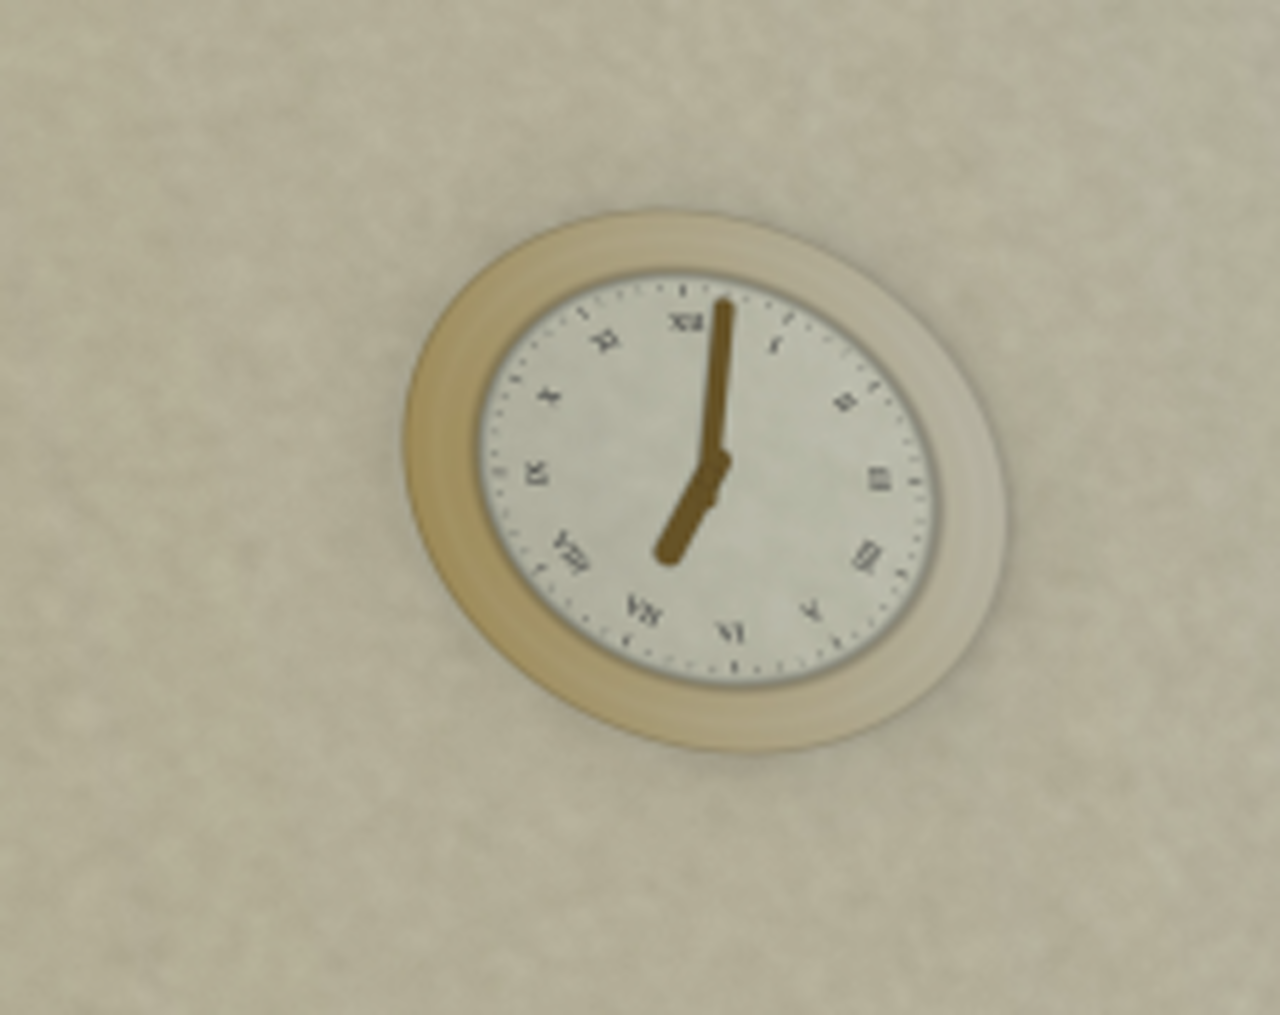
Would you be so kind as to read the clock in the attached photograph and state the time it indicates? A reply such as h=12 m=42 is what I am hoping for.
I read h=7 m=2
